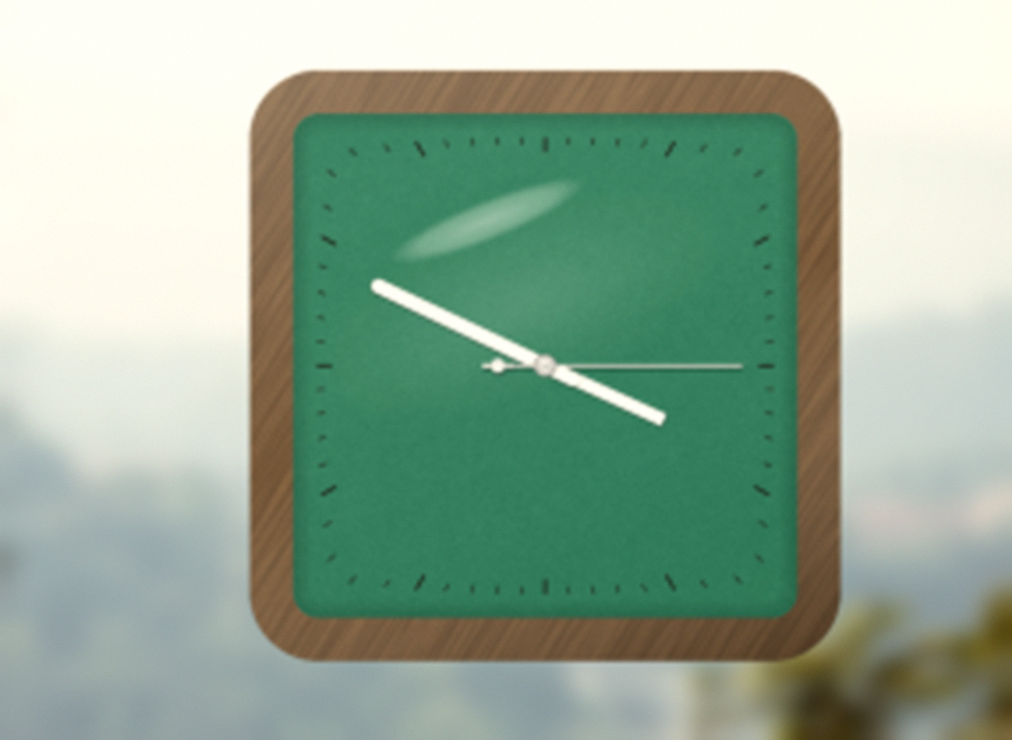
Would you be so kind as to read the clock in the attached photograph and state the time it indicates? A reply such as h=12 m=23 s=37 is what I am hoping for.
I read h=3 m=49 s=15
